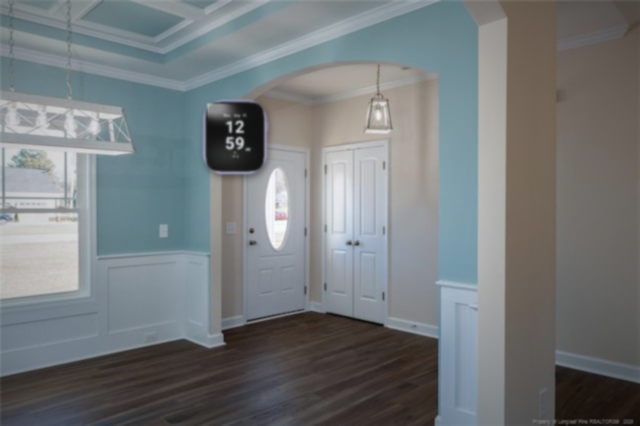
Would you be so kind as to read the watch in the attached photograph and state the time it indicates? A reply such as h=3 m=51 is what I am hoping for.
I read h=12 m=59
